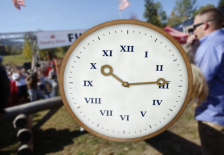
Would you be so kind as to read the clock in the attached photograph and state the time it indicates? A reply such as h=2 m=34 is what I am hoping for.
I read h=10 m=14
